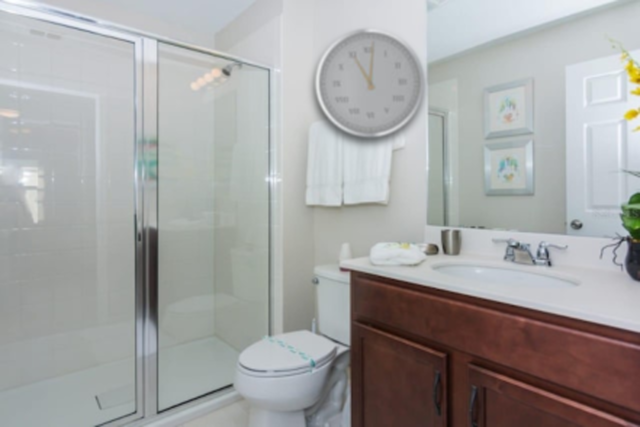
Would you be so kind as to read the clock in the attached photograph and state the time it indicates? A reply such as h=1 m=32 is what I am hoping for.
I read h=11 m=1
